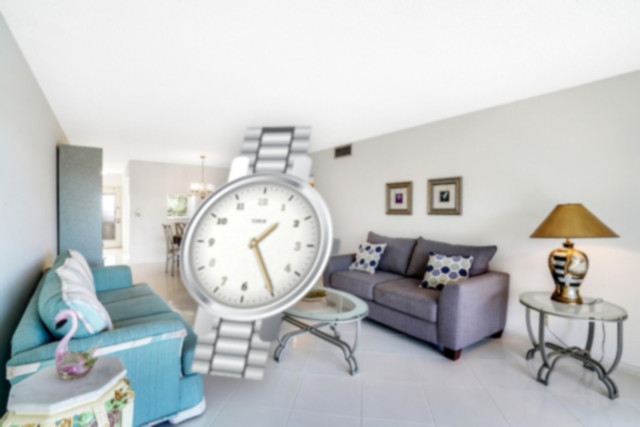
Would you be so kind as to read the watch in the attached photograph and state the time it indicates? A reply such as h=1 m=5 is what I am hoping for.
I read h=1 m=25
